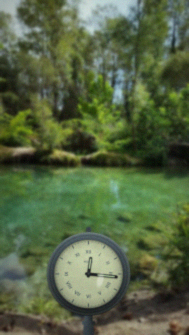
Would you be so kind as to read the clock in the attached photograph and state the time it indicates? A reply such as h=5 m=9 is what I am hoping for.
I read h=12 m=16
